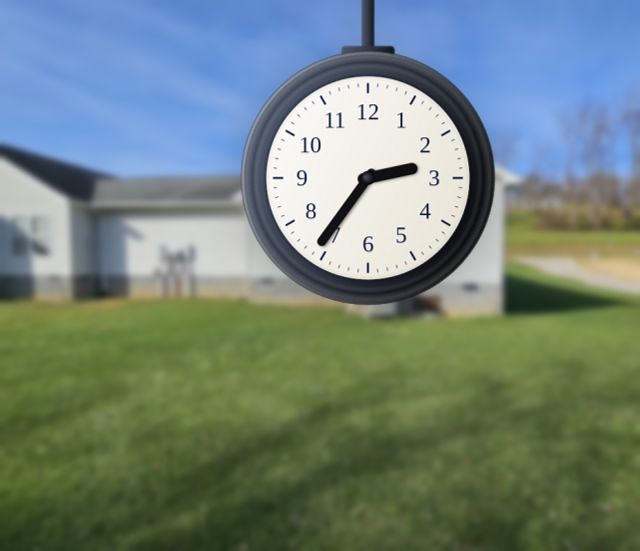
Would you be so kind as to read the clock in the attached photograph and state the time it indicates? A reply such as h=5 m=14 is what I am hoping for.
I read h=2 m=36
